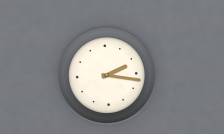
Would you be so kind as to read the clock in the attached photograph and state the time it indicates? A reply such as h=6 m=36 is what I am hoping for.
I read h=2 m=17
